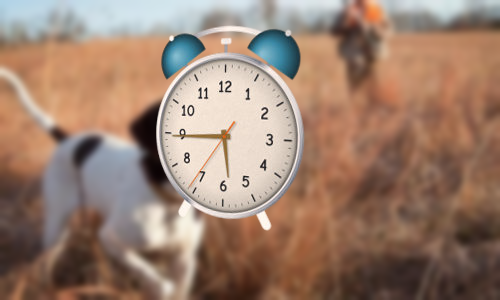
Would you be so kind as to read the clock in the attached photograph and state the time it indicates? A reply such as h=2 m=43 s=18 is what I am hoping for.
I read h=5 m=44 s=36
